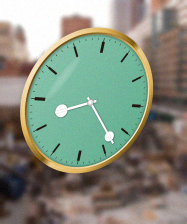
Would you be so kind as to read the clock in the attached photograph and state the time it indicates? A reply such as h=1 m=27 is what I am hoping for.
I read h=8 m=23
